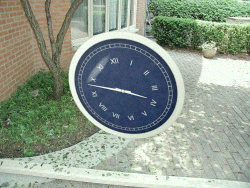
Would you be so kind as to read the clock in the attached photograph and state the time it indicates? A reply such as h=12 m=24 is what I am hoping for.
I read h=3 m=48
